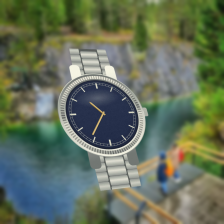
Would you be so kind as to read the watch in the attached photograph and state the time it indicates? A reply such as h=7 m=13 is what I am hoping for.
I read h=10 m=36
